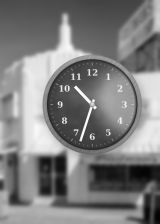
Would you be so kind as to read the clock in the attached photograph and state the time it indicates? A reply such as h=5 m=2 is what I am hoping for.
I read h=10 m=33
